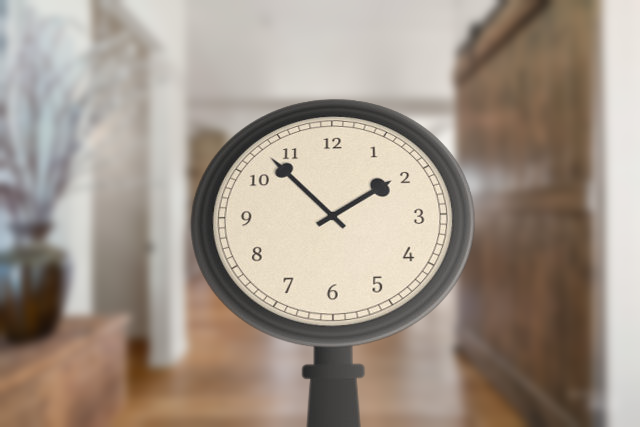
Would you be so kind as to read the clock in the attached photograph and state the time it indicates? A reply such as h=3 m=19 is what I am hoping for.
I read h=1 m=53
